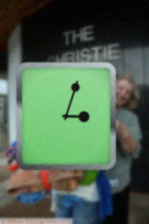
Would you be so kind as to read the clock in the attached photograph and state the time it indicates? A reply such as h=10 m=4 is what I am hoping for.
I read h=3 m=3
